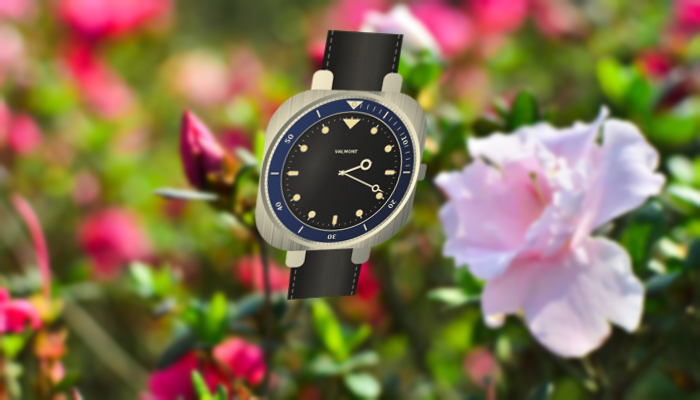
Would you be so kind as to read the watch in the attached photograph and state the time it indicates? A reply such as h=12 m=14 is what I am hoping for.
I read h=2 m=19
